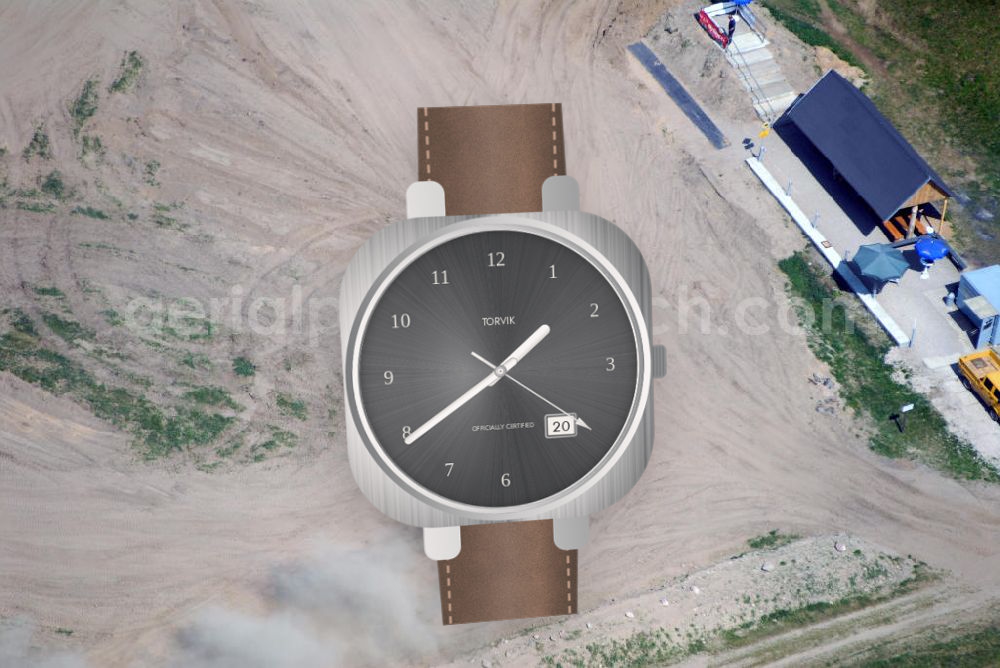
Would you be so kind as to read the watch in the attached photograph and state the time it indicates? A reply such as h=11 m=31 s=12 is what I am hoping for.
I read h=1 m=39 s=21
